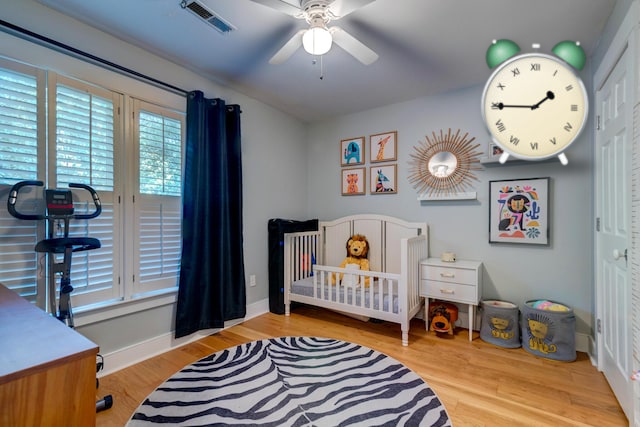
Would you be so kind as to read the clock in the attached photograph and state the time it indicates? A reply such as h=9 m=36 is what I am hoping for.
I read h=1 m=45
